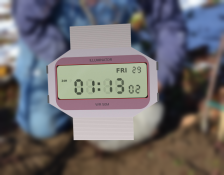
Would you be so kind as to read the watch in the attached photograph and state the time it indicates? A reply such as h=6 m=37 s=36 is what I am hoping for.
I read h=1 m=13 s=2
